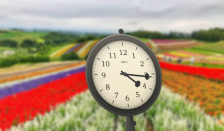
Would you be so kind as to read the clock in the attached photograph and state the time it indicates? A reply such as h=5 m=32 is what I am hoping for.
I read h=4 m=16
